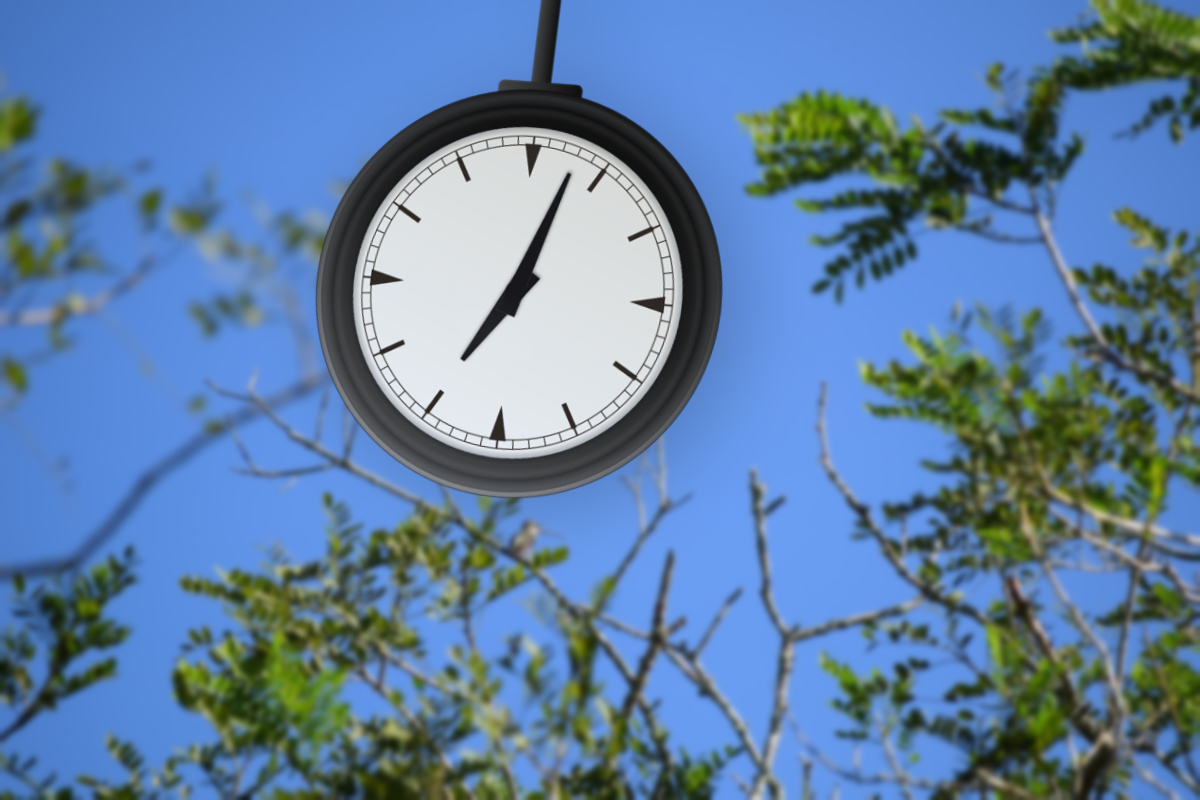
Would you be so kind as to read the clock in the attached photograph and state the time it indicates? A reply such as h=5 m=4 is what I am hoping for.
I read h=7 m=3
